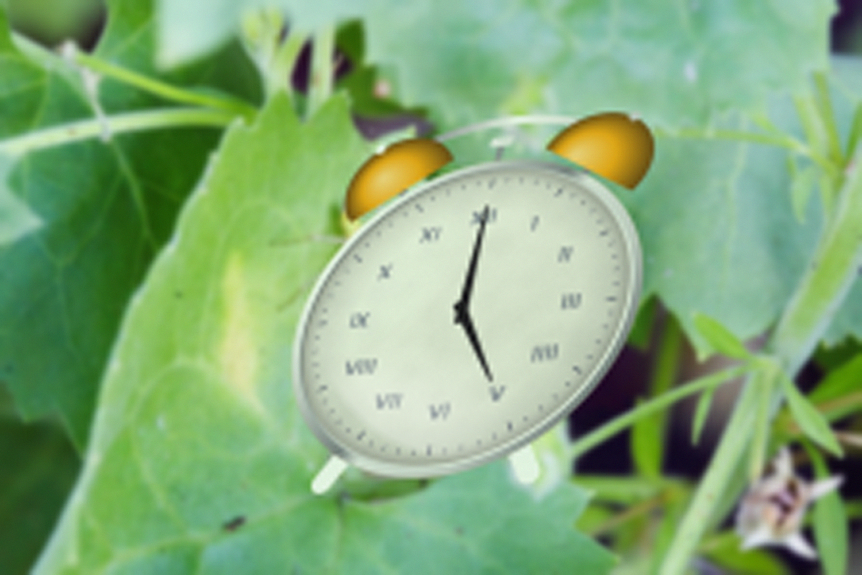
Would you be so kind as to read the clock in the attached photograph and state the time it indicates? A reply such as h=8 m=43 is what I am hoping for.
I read h=5 m=0
